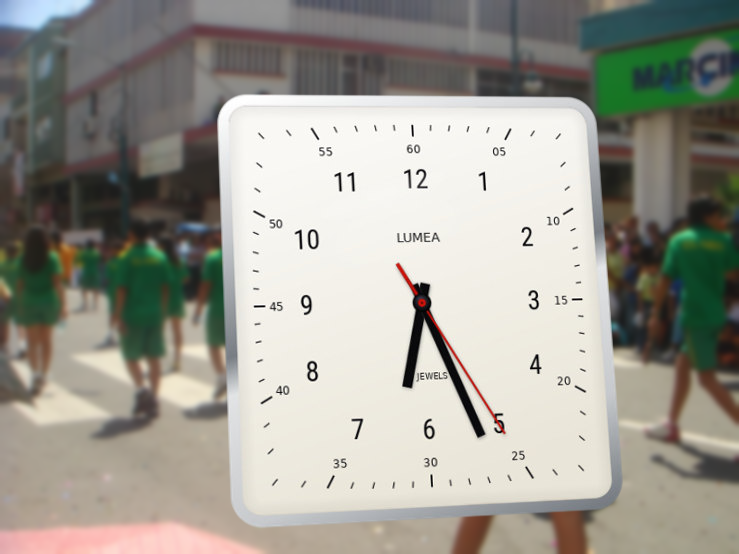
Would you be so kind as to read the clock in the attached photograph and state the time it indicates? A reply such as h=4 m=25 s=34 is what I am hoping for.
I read h=6 m=26 s=25
